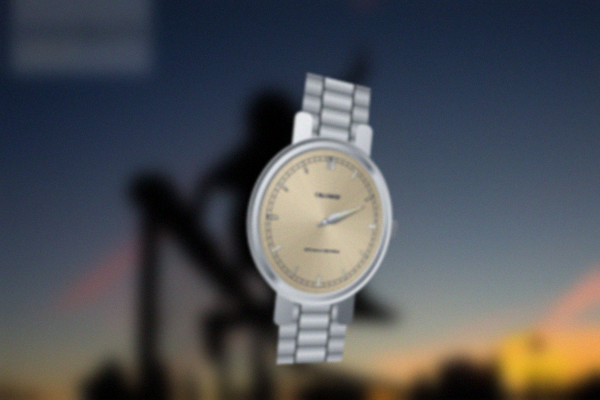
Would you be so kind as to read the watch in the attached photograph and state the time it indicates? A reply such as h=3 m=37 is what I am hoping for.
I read h=2 m=11
